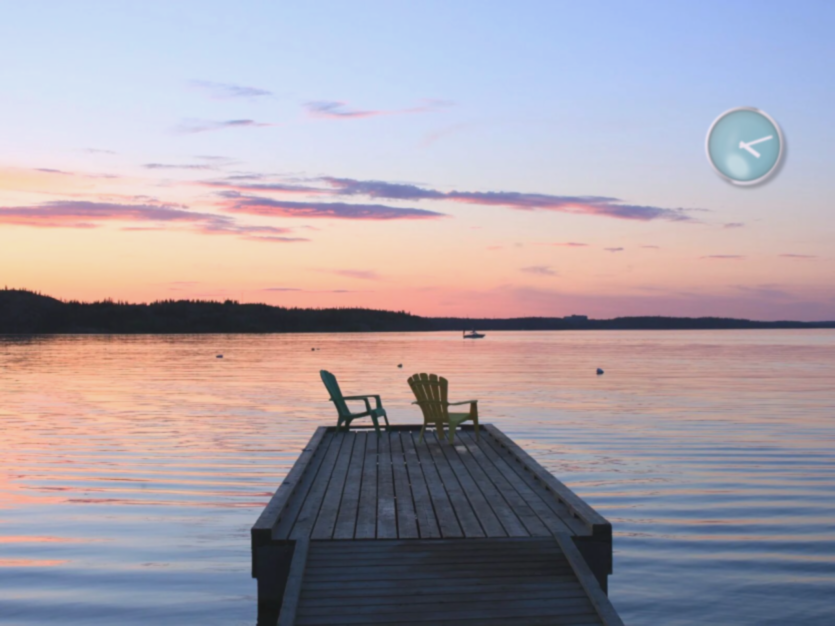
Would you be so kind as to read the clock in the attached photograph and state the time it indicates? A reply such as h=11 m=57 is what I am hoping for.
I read h=4 m=12
